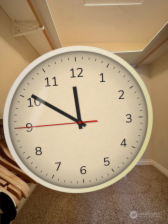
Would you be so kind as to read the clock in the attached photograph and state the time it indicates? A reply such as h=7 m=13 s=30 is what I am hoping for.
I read h=11 m=50 s=45
